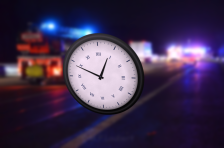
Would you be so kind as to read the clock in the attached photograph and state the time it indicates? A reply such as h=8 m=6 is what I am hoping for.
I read h=12 m=49
